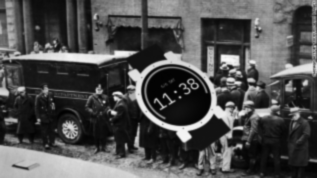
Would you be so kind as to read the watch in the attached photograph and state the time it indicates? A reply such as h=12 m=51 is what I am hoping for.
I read h=11 m=38
